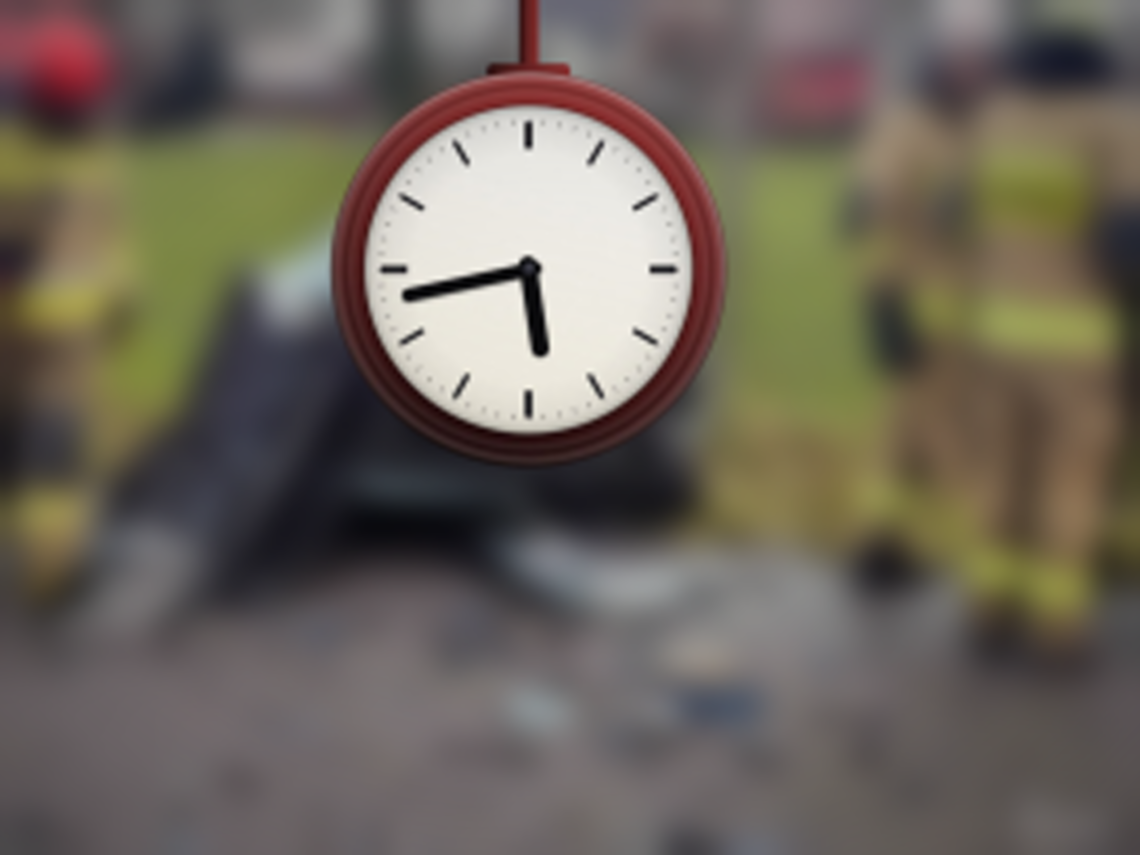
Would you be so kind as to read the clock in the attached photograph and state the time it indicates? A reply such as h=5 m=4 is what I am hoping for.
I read h=5 m=43
